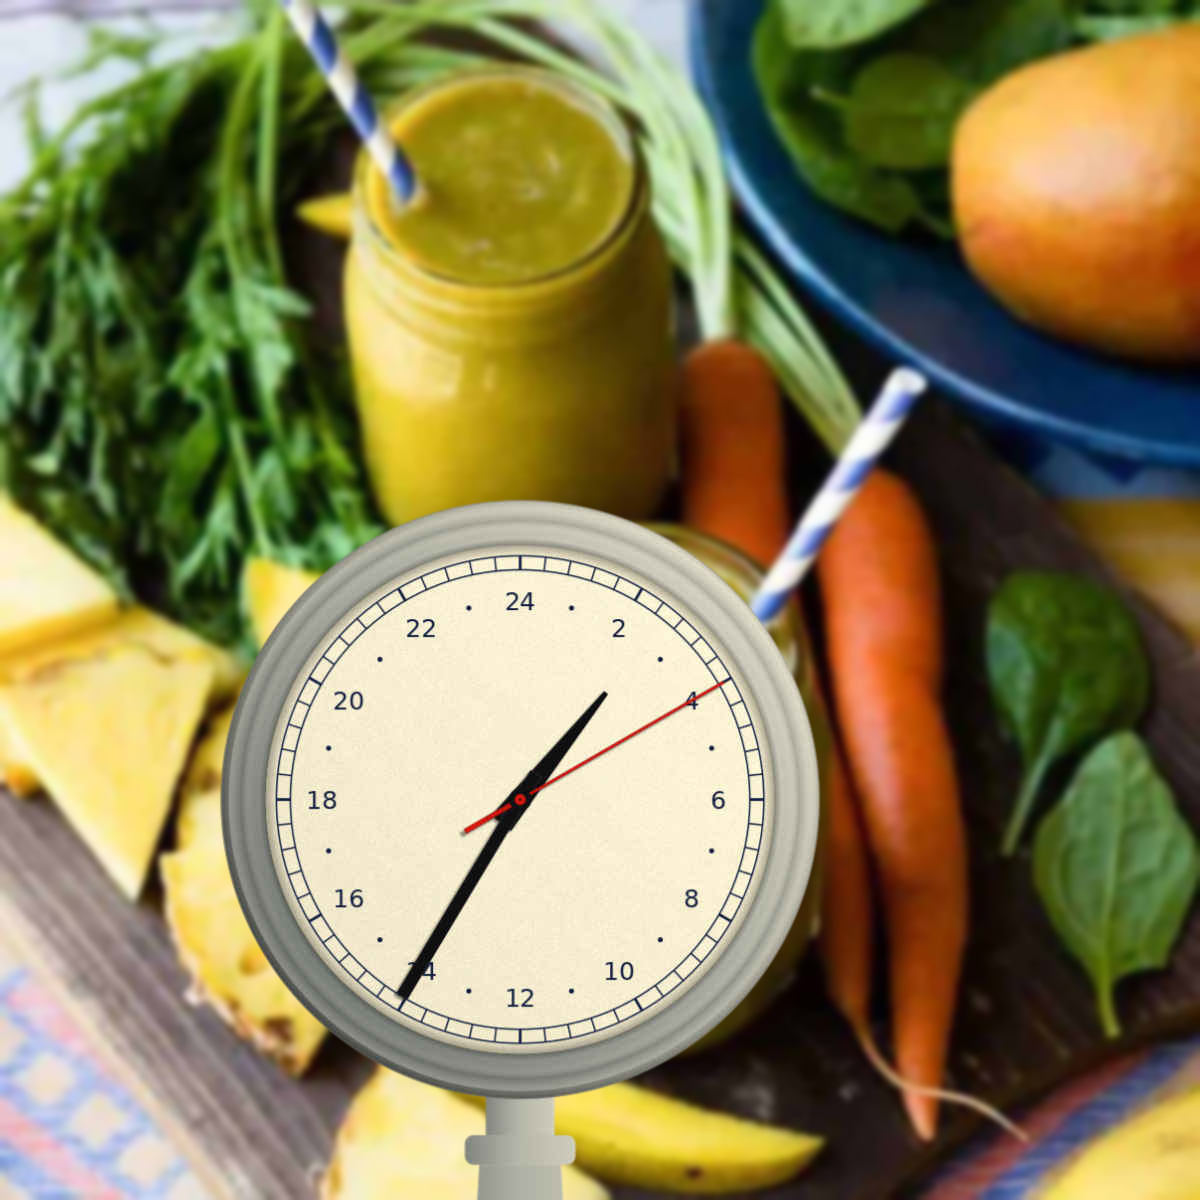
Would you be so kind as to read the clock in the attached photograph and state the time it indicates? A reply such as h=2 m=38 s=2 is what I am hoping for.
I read h=2 m=35 s=10
